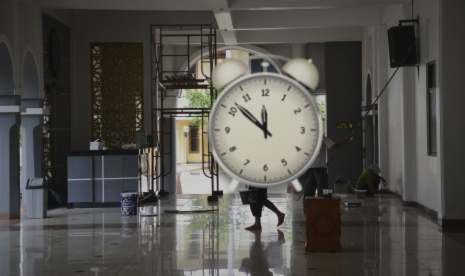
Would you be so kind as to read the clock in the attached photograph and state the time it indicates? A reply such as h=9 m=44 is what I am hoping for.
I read h=11 m=52
